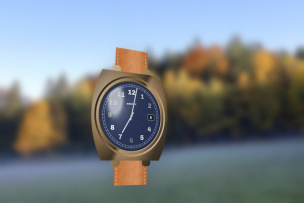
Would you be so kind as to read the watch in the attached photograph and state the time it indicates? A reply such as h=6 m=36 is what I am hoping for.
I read h=7 m=2
